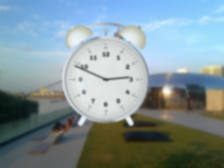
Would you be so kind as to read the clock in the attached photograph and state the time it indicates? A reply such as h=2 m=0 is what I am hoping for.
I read h=2 m=49
